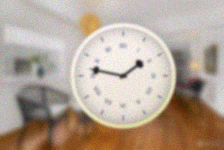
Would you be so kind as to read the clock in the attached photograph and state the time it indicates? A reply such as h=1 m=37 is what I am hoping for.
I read h=1 m=47
